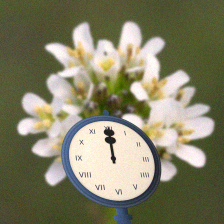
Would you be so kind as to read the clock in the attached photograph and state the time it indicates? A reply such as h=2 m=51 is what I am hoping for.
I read h=12 m=0
